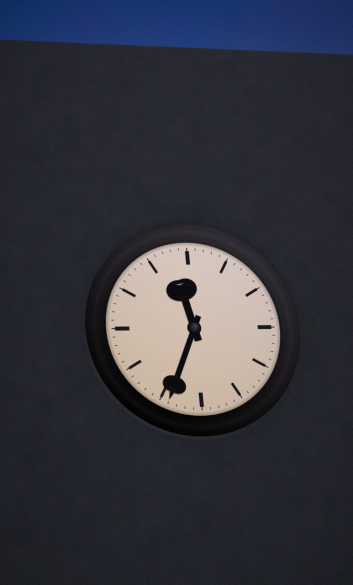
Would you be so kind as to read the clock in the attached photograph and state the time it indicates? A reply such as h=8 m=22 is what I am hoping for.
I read h=11 m=34
